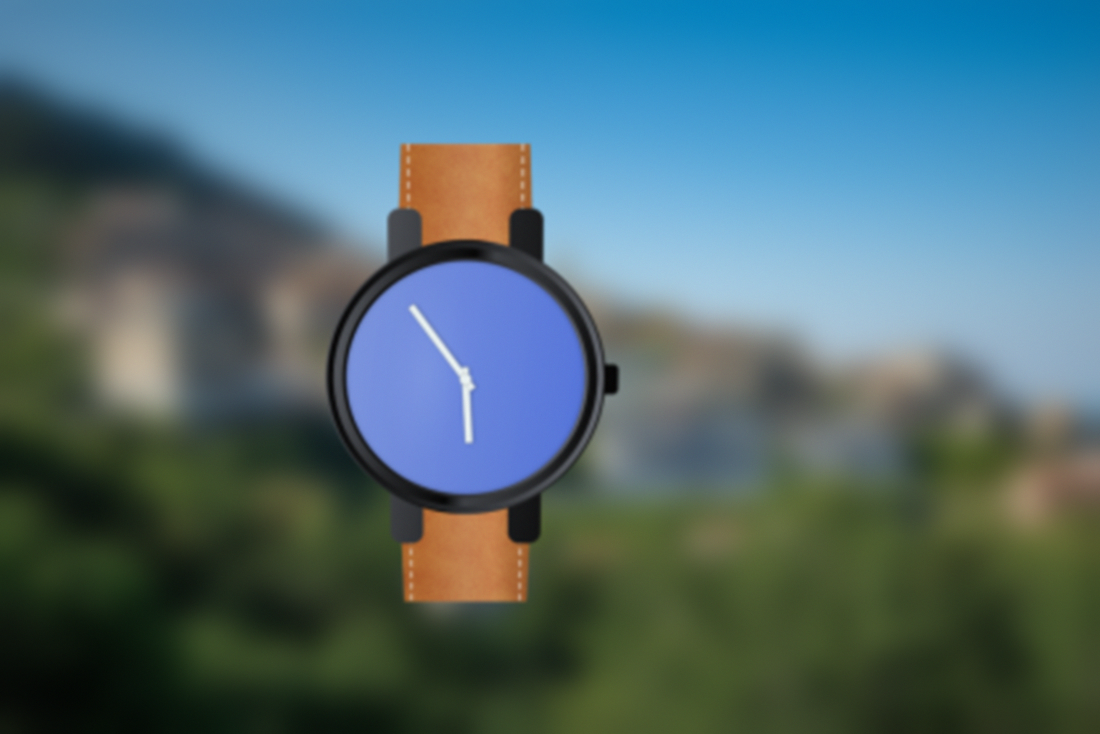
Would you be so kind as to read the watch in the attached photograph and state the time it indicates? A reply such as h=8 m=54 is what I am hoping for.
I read h=5 m=54
